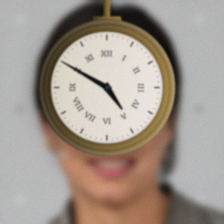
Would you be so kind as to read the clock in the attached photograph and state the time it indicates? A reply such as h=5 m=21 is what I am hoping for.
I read h=4 m=50
